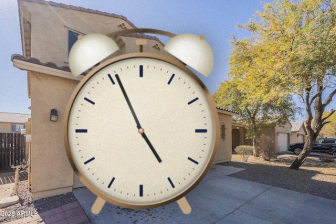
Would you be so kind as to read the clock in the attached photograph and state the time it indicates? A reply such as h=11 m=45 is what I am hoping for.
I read h=4 m=56
